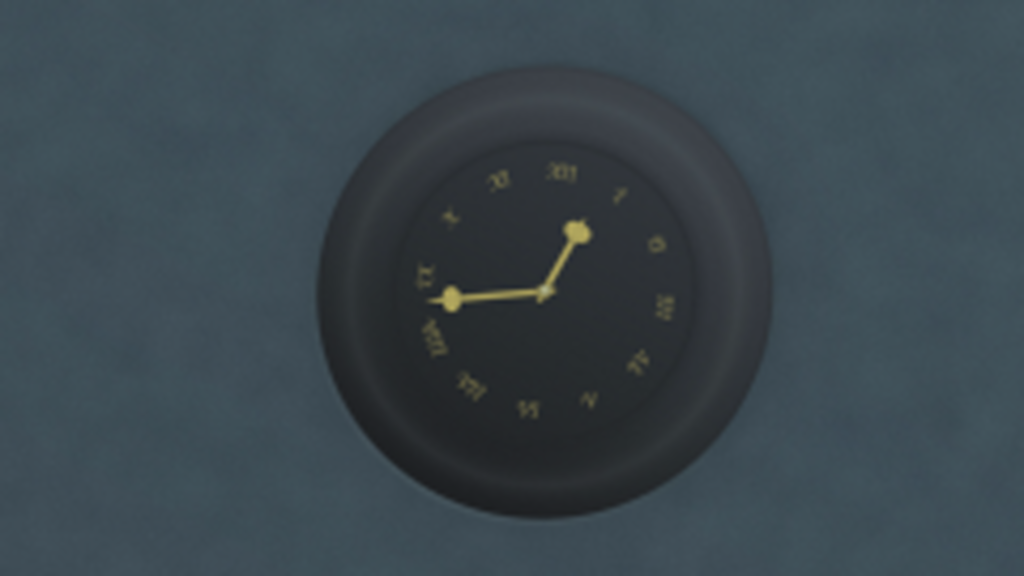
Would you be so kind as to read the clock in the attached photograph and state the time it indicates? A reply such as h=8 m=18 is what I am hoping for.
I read h=12 m=43
